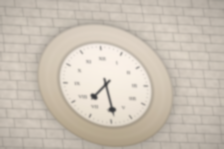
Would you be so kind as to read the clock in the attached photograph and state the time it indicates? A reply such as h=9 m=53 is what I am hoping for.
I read h=7 m=29
